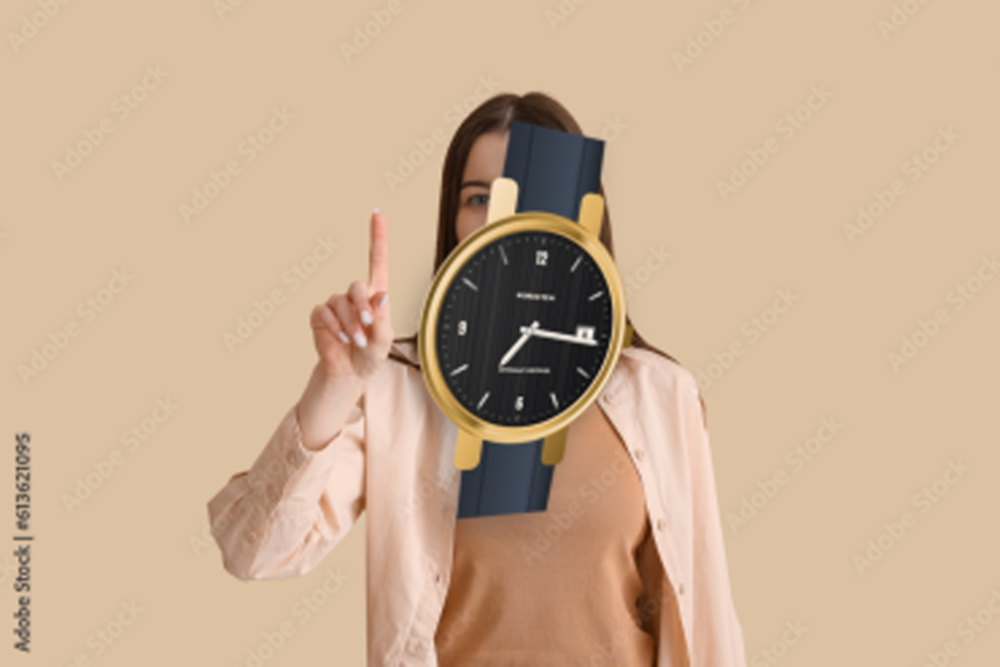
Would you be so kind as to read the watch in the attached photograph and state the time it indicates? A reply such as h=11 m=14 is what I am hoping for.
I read h=7 m=16
